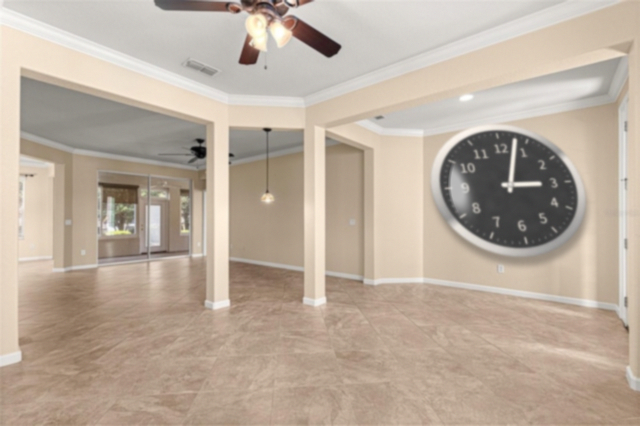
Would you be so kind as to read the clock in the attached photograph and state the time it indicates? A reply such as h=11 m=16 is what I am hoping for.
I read h=3 m=3
